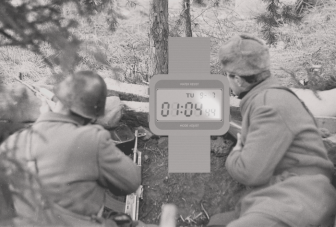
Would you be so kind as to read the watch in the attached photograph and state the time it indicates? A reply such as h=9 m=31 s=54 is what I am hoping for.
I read h=1 m=4 s=44
